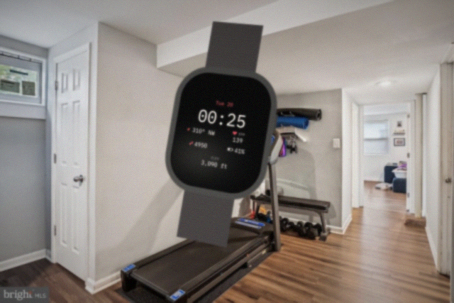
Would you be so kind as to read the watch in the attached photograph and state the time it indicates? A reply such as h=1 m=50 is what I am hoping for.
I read h=0 m=25
